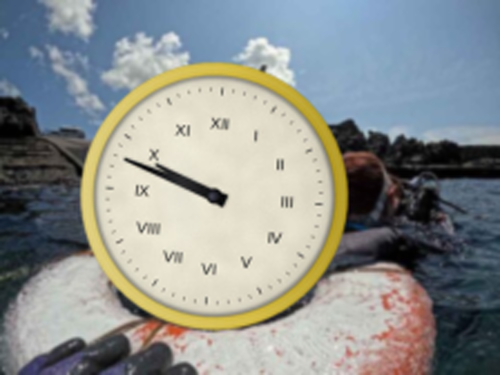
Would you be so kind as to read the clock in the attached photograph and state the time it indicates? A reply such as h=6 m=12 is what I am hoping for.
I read h=9 m=48
